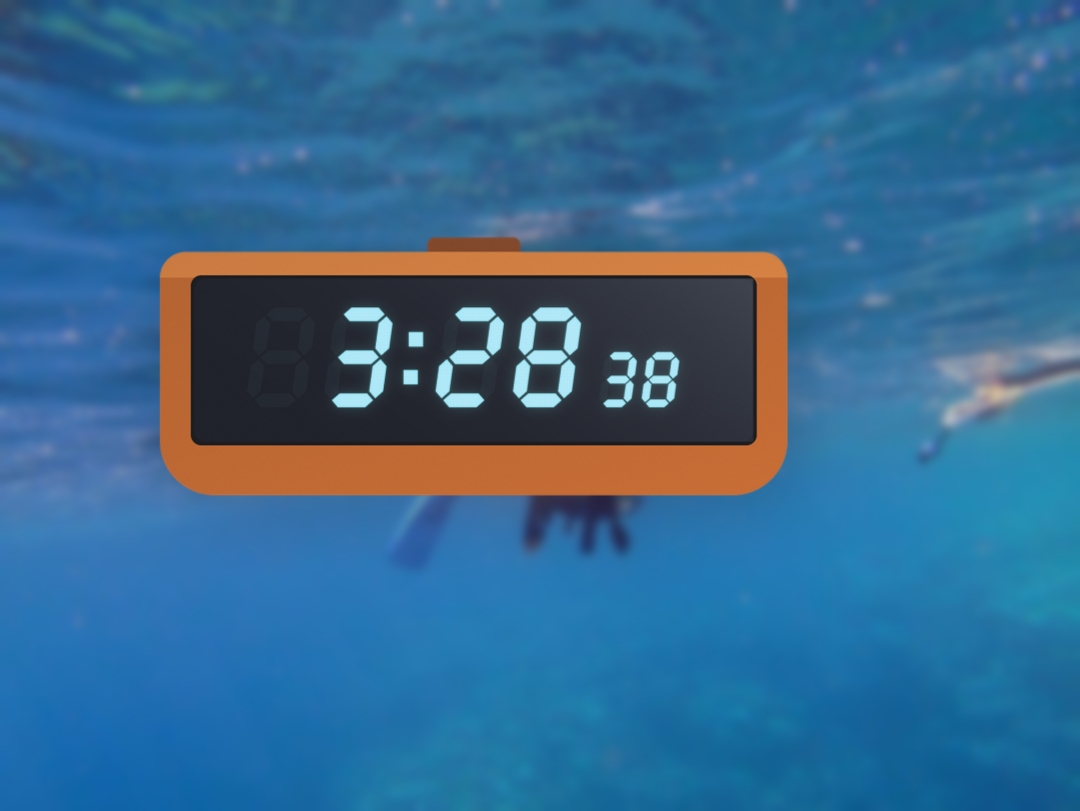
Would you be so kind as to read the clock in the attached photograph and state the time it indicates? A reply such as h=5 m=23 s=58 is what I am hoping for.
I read h=3 m=28 s=38
